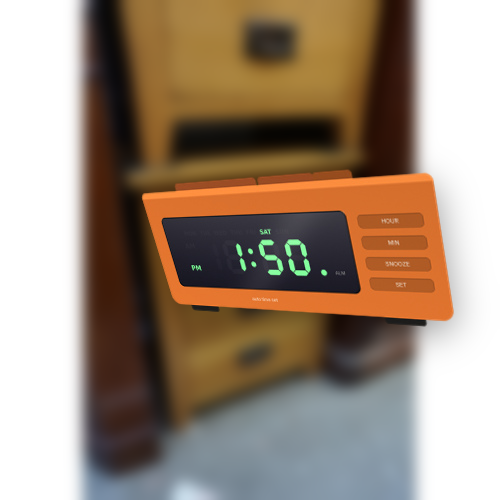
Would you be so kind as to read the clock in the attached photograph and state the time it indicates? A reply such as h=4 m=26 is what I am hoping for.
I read h=1 m=50
